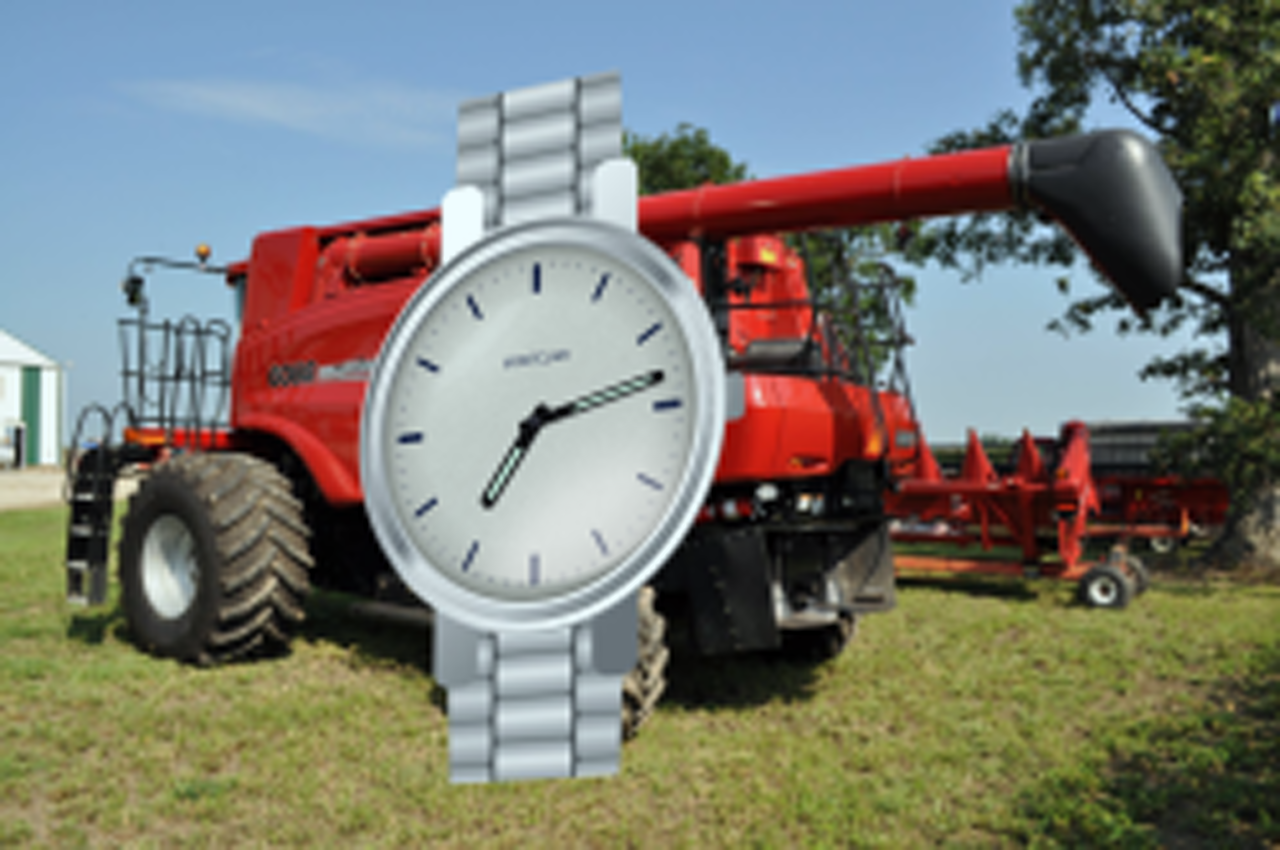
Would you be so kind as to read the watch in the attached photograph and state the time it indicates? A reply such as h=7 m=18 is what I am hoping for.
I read h=7 m=13
